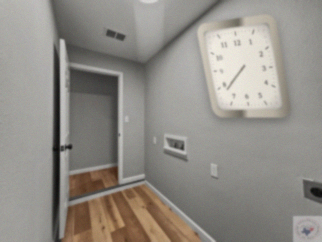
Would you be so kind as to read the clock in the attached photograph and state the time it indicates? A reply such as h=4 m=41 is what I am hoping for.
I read h=7 m=38
